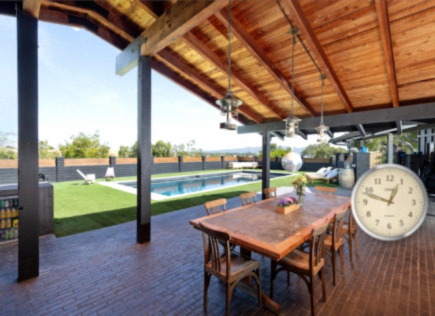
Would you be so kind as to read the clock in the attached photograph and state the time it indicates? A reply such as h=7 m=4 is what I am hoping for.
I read h=12 m=48
